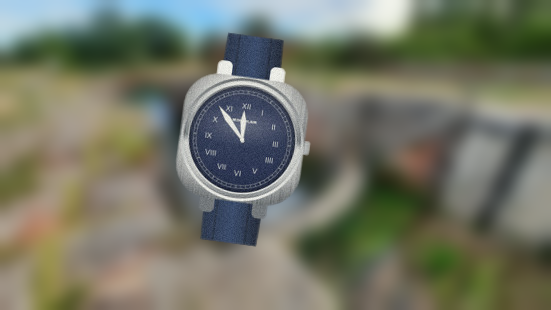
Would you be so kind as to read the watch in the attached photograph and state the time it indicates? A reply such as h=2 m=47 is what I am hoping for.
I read h=11 m=53
